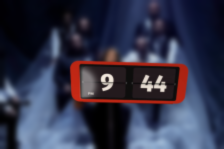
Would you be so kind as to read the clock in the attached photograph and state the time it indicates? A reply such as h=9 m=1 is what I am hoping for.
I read h=9 m=44
